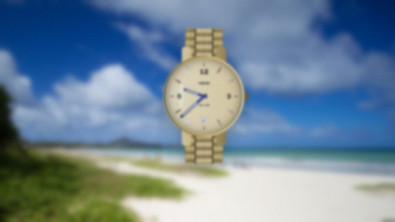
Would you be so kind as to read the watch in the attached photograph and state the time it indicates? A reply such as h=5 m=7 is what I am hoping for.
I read h=9 m=38
